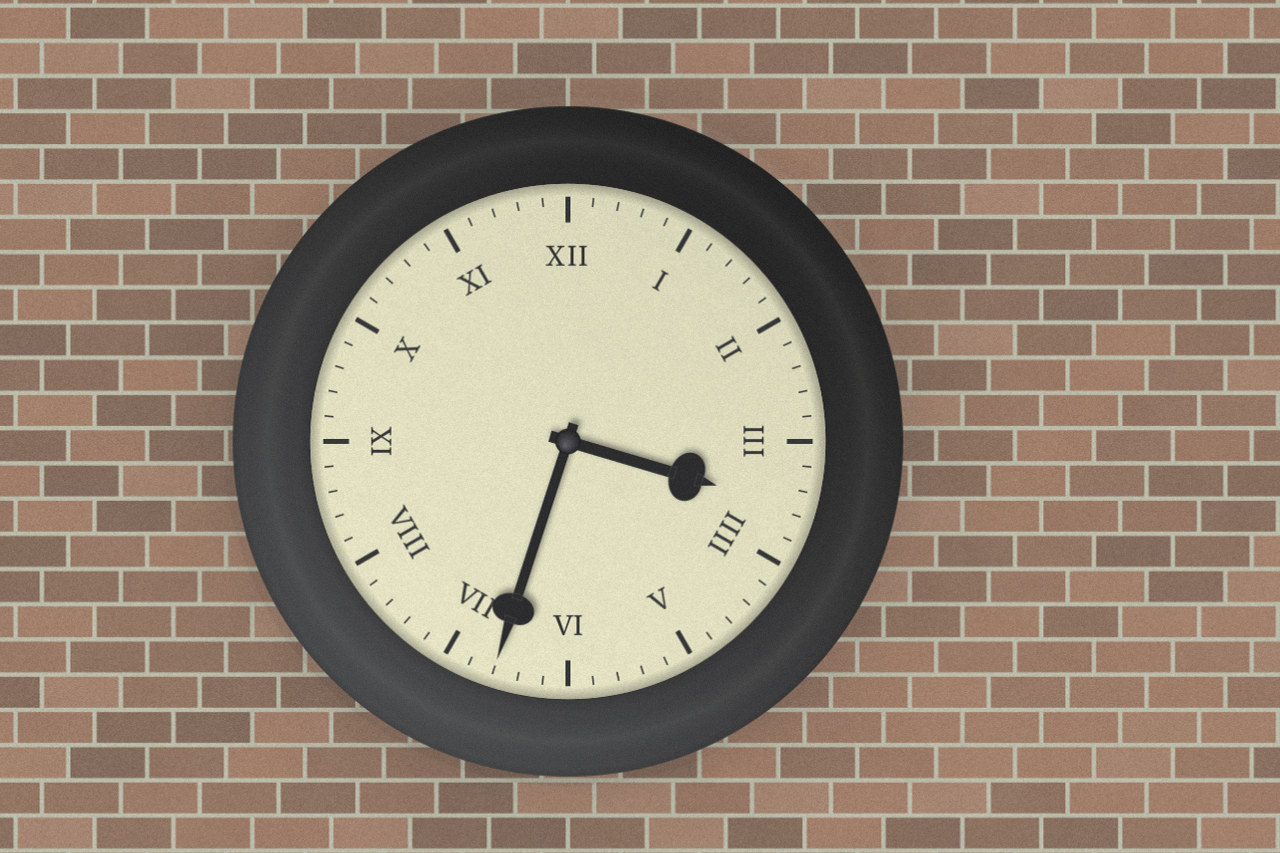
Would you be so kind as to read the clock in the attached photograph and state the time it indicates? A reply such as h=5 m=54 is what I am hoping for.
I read h=3 m=33
